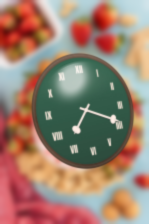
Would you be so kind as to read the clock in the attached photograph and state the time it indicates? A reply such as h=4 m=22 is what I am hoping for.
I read h=7 m=19
